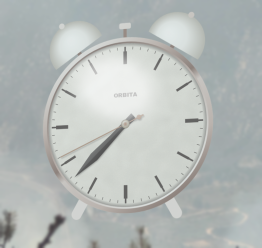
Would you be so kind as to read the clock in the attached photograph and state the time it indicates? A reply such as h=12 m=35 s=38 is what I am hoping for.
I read h=7 m=37 s=41
